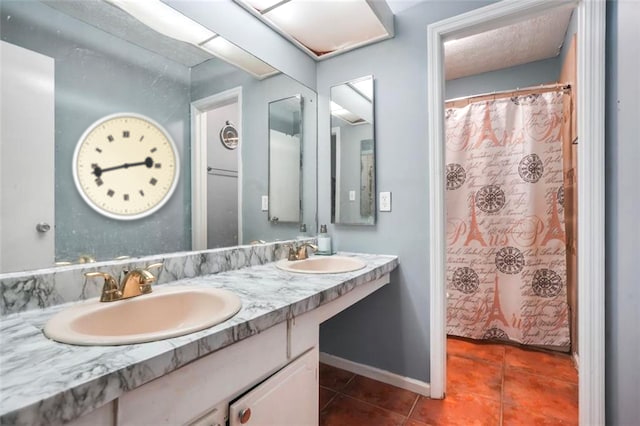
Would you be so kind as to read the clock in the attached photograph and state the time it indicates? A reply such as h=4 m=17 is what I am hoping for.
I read h=2 m=43
